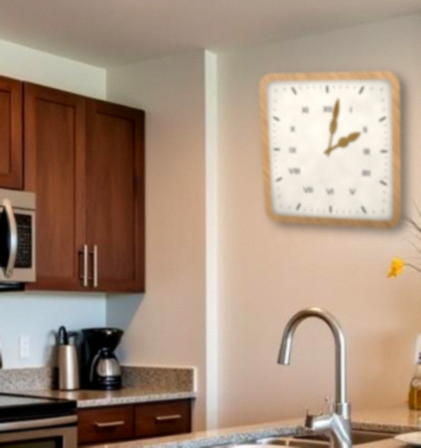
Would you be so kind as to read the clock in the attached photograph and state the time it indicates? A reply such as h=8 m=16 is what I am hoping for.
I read h=2 m=2
